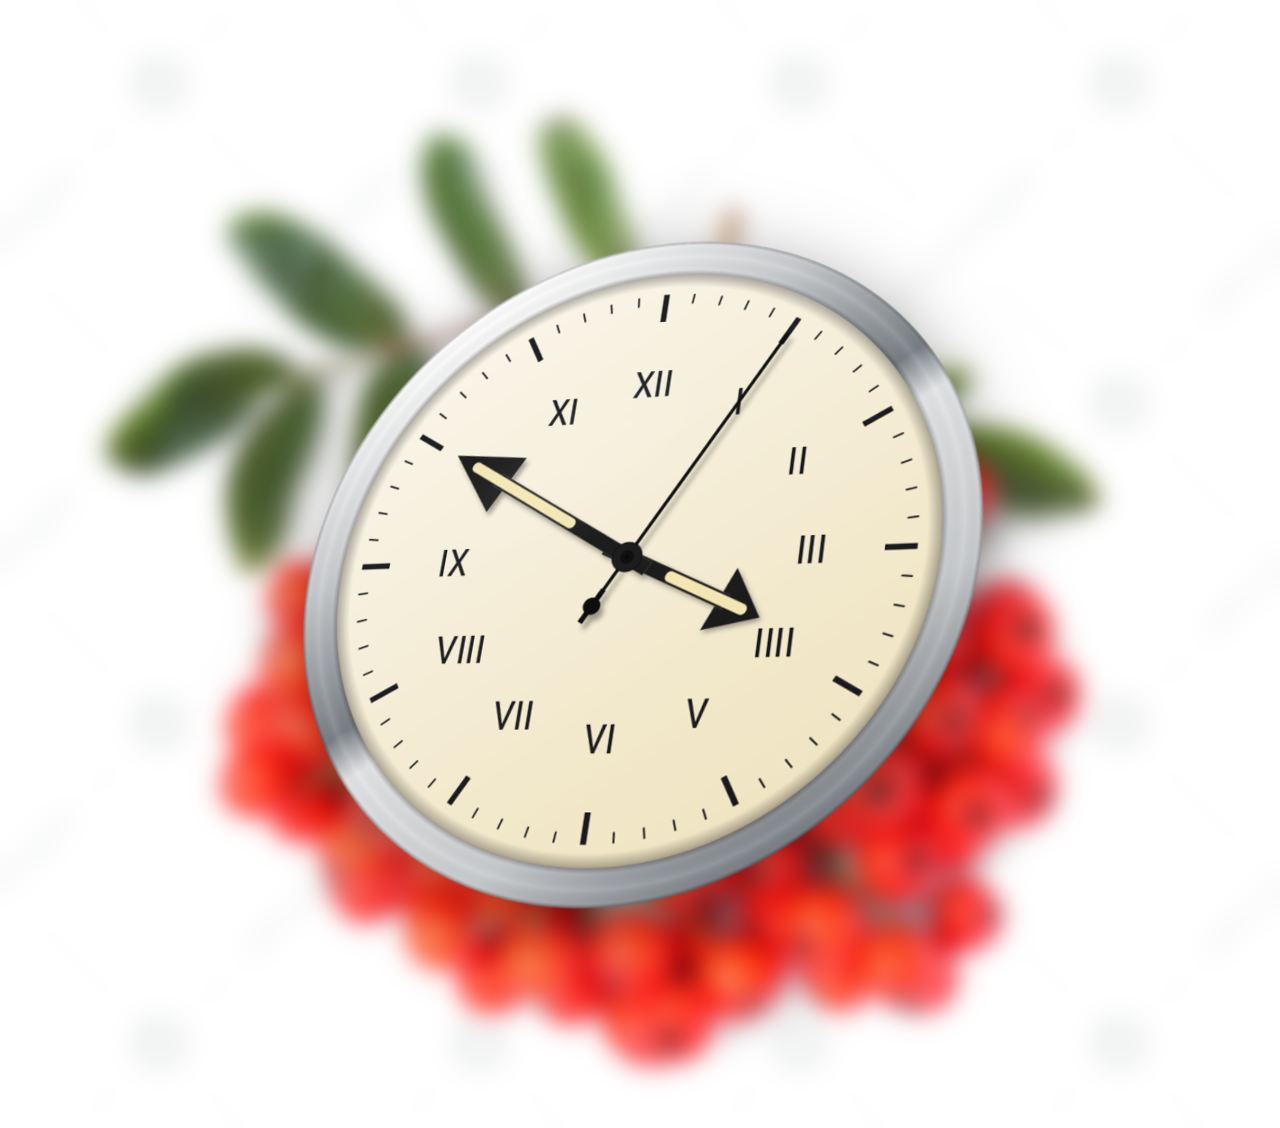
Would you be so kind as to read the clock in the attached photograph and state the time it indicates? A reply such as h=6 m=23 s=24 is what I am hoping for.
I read h=3 m=50 s=5
